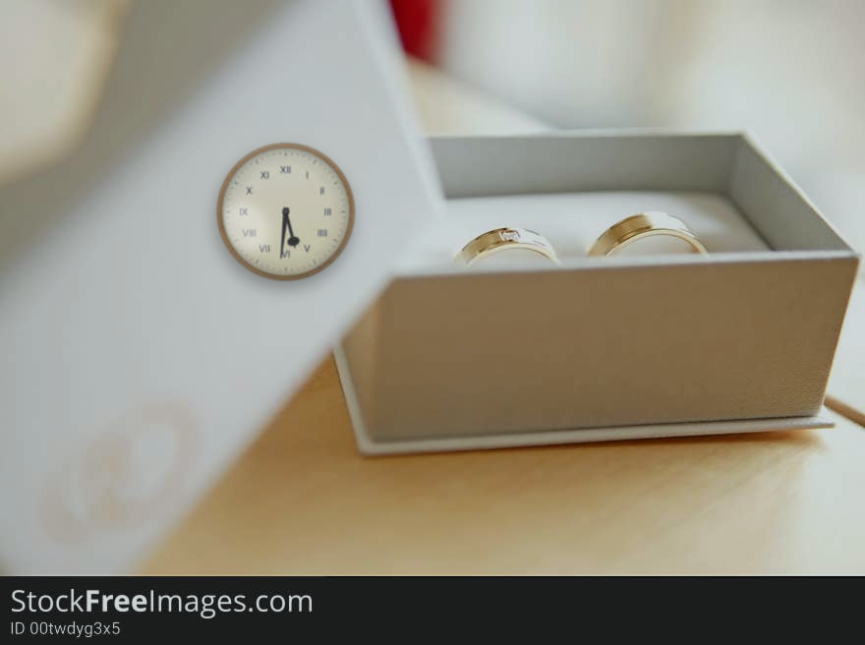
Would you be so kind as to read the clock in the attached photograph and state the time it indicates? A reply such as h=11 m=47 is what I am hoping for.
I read h=5 m=31
